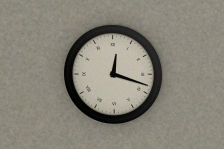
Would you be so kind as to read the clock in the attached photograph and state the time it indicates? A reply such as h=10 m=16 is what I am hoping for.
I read h=12 m=18
